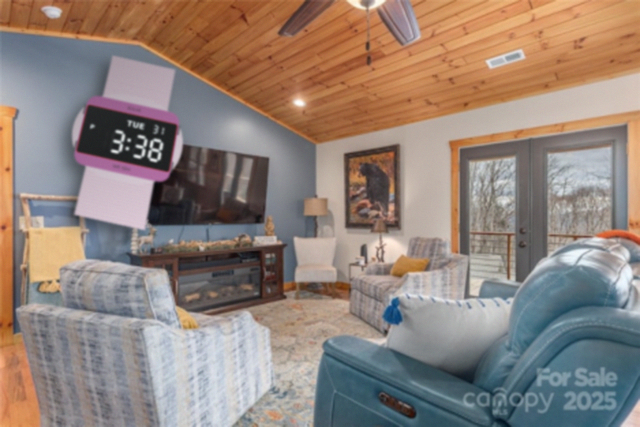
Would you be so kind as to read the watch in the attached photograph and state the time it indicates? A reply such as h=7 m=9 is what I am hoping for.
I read h=3 m=38
